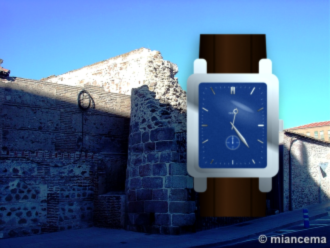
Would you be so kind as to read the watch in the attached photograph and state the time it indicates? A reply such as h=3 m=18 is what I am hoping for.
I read h=12 m=24
